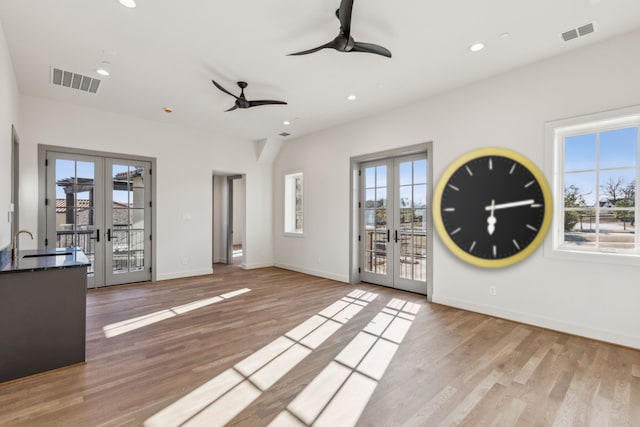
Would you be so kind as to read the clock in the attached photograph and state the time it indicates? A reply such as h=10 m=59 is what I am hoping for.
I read h=6 m=14
